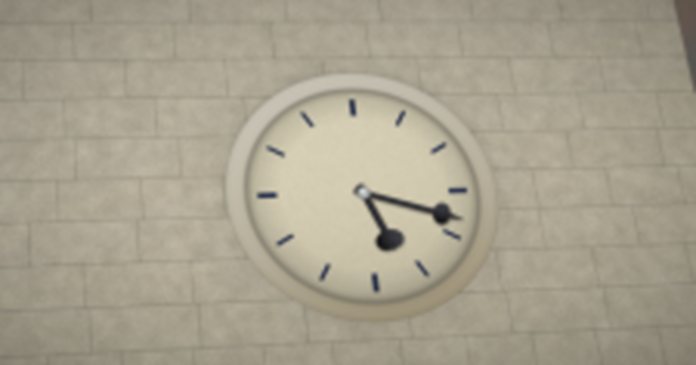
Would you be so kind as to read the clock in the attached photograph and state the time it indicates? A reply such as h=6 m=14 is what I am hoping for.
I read h=5 m=18
